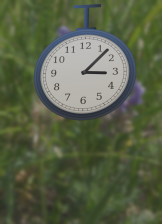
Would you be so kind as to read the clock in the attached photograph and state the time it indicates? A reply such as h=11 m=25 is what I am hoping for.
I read h=3 m=7
